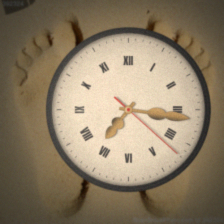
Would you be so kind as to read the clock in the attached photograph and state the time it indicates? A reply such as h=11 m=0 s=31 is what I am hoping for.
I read h=7 m=16 s=22
